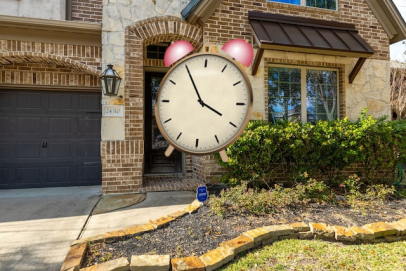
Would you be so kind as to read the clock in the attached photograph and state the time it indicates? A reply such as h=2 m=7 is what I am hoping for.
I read h=3 m=55
